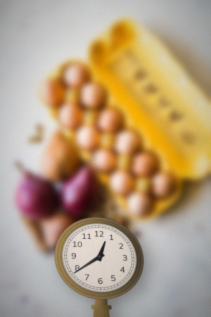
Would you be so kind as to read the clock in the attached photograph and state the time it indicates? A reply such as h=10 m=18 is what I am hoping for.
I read h=12 m=39
